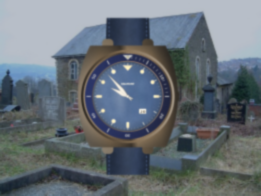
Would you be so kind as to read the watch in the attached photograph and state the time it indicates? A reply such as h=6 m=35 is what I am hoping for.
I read h=9 m=53
